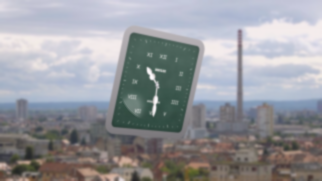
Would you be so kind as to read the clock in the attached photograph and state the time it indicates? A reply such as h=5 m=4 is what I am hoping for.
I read h=10 m=29
